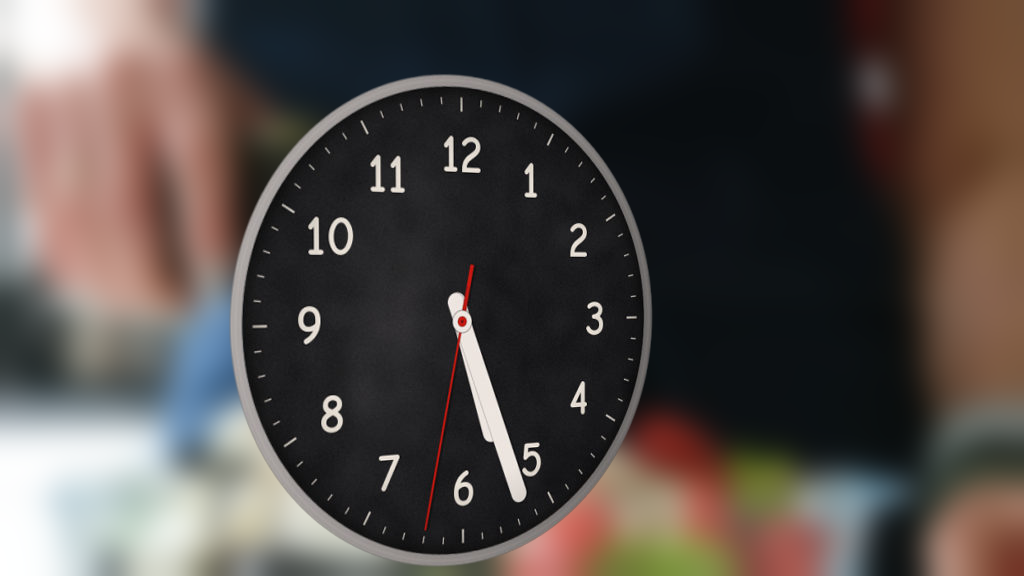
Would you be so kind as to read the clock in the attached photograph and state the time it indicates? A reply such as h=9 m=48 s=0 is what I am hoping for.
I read h=5 m=26 s=32
